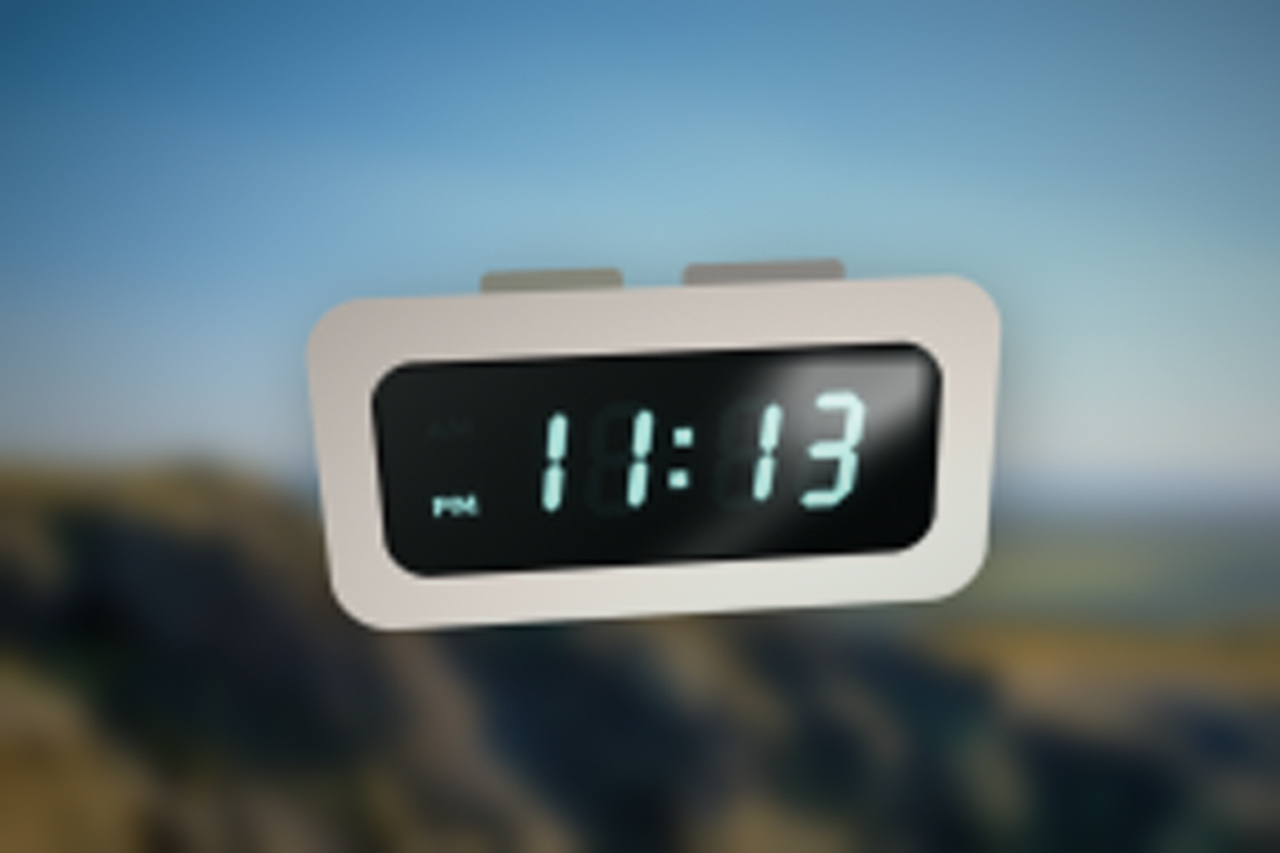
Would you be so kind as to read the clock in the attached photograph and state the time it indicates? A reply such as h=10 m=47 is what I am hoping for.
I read h=11 m=13
